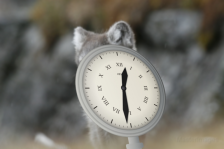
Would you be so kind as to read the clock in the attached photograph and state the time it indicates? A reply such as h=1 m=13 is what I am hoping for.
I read h=12 m=31
